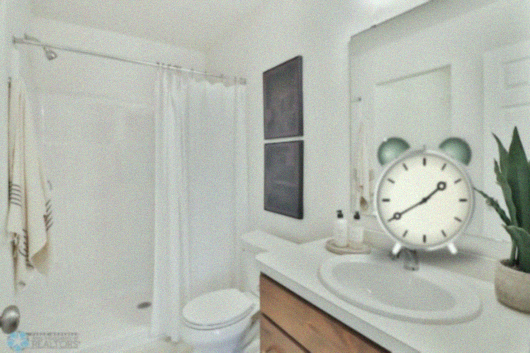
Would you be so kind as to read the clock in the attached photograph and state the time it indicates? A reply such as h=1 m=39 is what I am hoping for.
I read h=1 m=40
